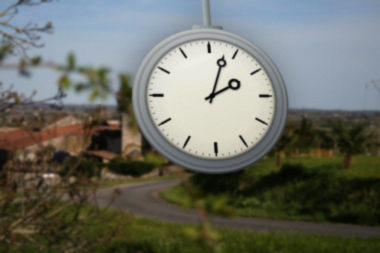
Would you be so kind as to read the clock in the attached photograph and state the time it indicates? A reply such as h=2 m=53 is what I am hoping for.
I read h=2 m=3
